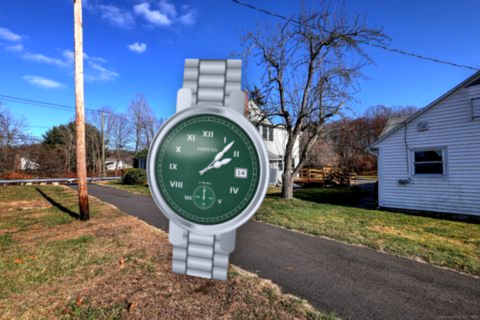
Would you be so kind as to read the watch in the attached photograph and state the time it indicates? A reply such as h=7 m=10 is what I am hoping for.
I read h=2 m=7
